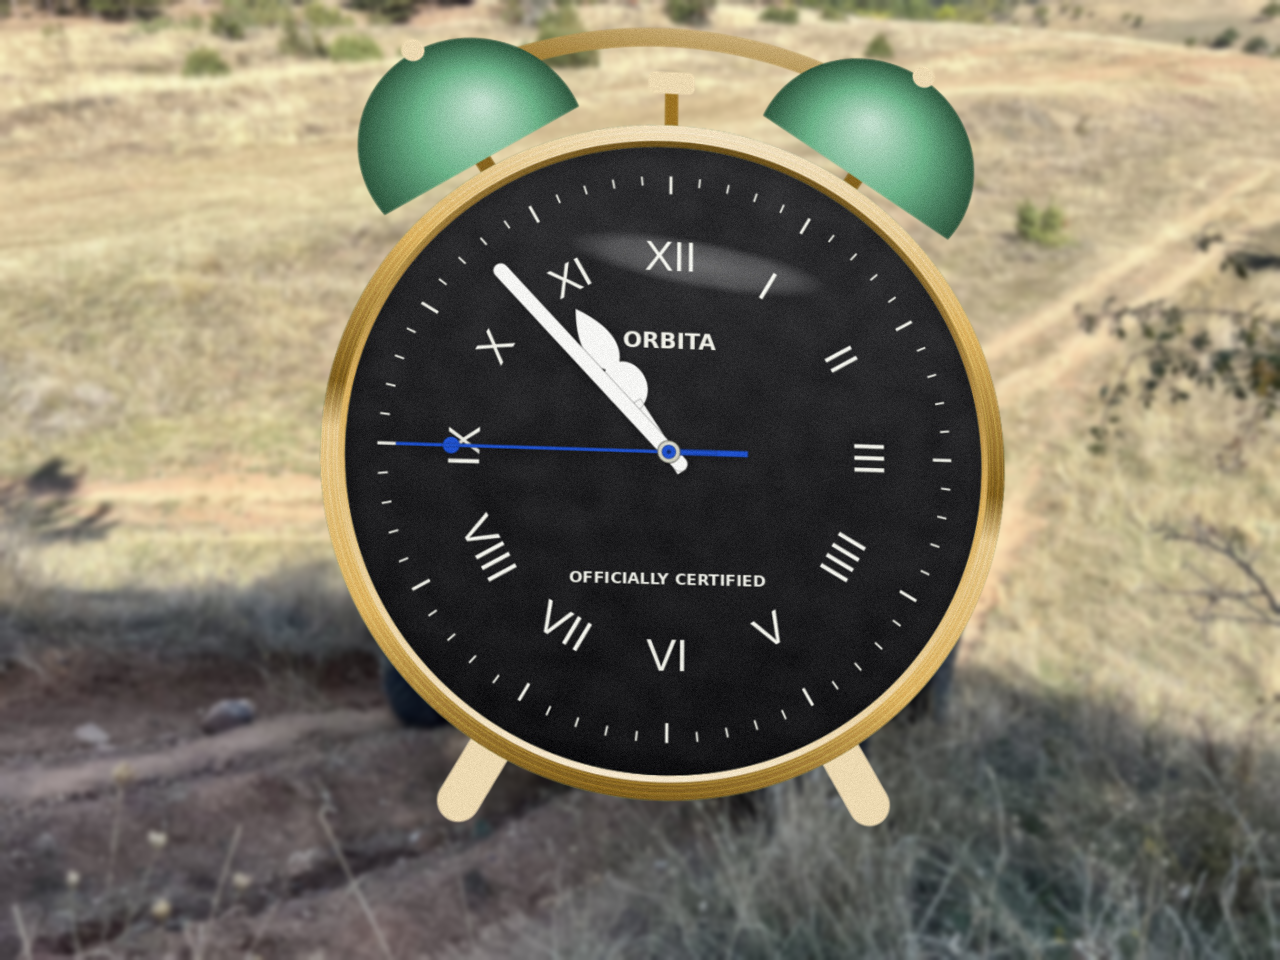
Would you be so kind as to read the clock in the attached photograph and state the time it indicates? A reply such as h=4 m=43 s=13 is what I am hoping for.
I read h=10 m=52 s=45
